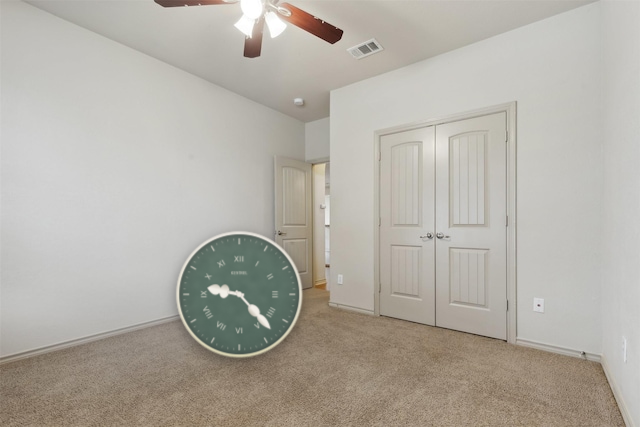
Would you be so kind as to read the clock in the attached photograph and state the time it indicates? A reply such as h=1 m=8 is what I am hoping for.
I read h=9 m=23
